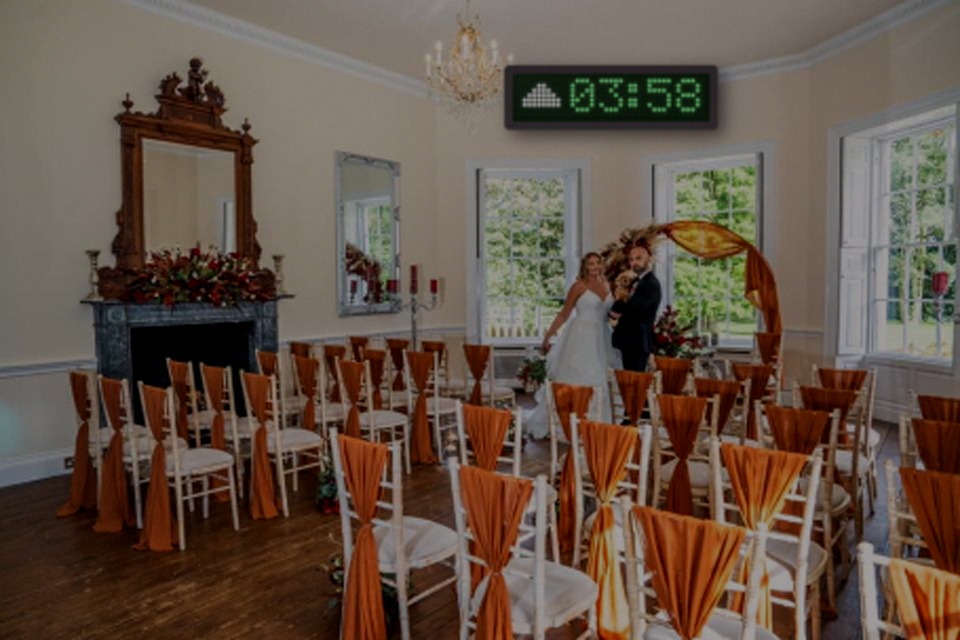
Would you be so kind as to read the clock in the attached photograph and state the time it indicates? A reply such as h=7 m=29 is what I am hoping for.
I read h=3 m=58
